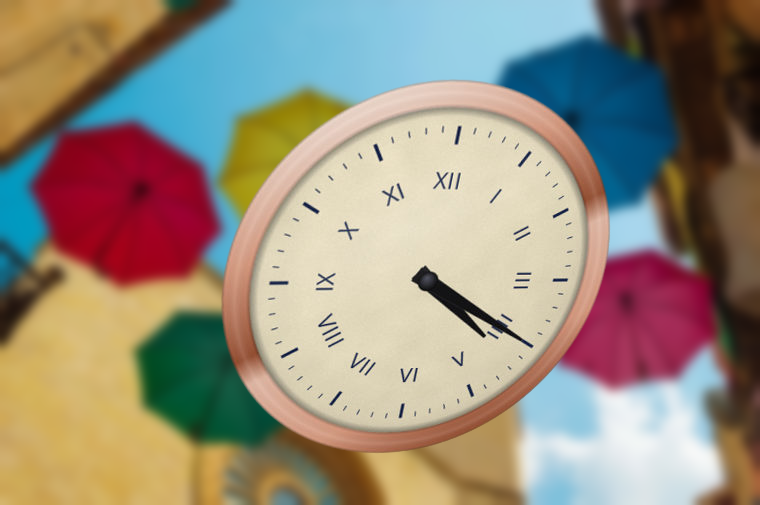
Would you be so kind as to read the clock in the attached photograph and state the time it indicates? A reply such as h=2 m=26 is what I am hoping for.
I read h=4 m=20
